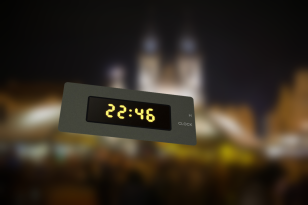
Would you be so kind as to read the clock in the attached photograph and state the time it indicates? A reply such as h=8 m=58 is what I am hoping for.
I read h=22 m=46
